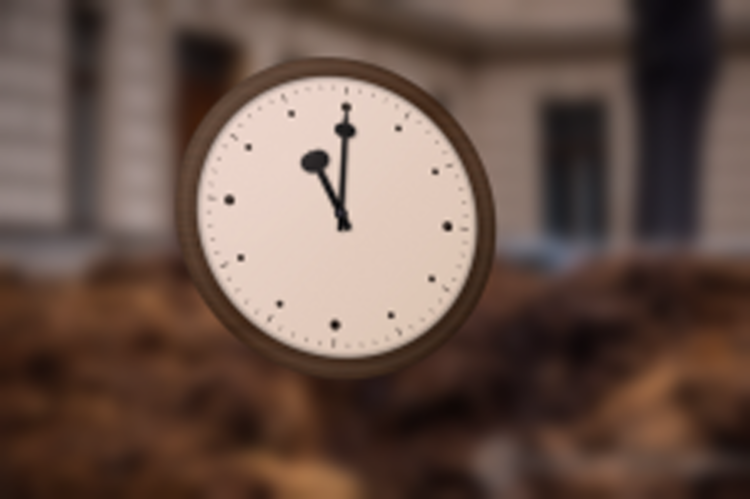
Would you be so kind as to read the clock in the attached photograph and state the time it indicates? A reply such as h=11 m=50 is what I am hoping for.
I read h=11 m=0
